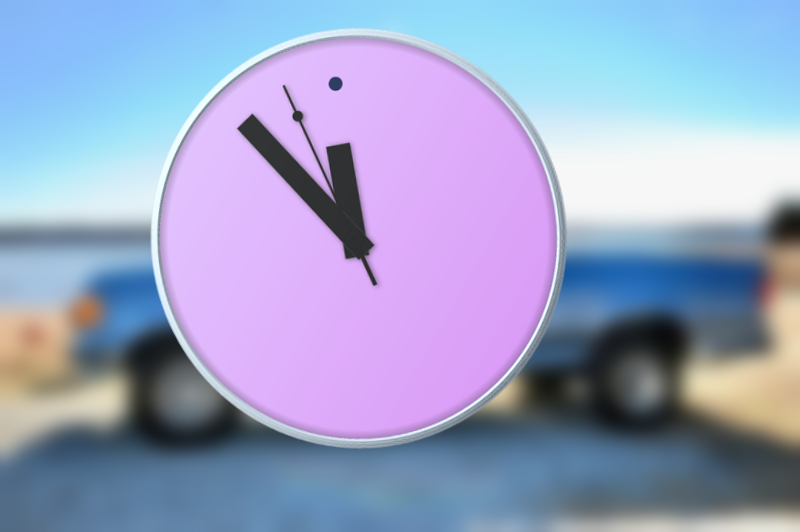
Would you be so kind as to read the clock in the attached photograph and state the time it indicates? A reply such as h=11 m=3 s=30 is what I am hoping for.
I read h=11 m=53 s=57
